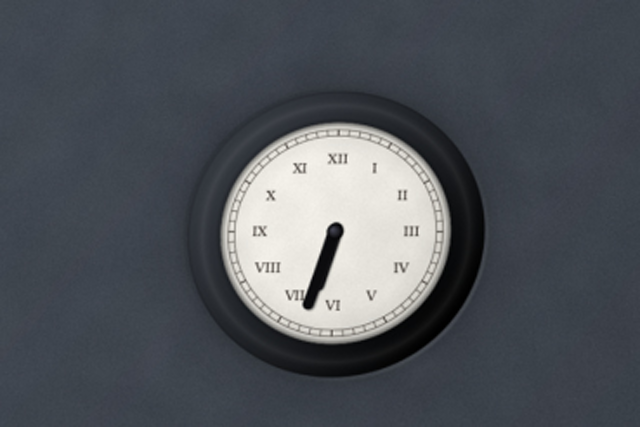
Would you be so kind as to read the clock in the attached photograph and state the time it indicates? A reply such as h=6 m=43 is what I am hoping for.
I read h=6 m=33
